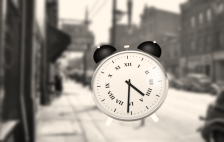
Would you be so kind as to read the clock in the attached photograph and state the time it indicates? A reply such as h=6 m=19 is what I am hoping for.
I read h=4 m=31
